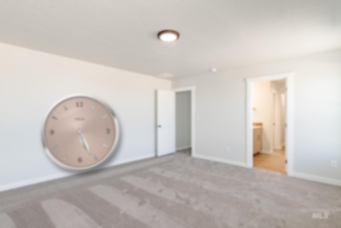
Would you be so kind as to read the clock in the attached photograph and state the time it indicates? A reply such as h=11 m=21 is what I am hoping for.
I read h=5 m=26
